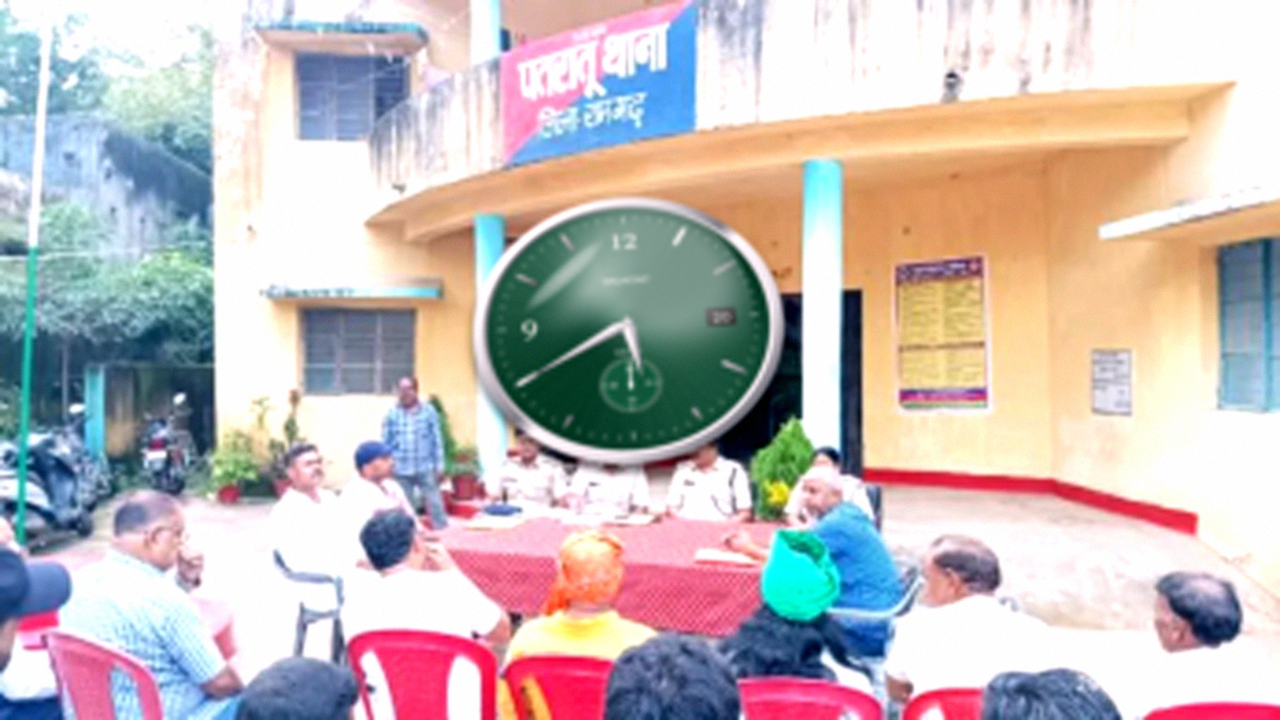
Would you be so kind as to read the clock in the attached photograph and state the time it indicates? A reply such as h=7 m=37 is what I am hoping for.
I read h=5 m=40
